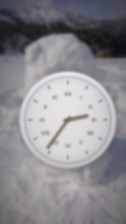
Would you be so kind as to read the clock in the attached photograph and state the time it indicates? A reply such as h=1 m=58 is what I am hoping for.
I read h=2 m=36
